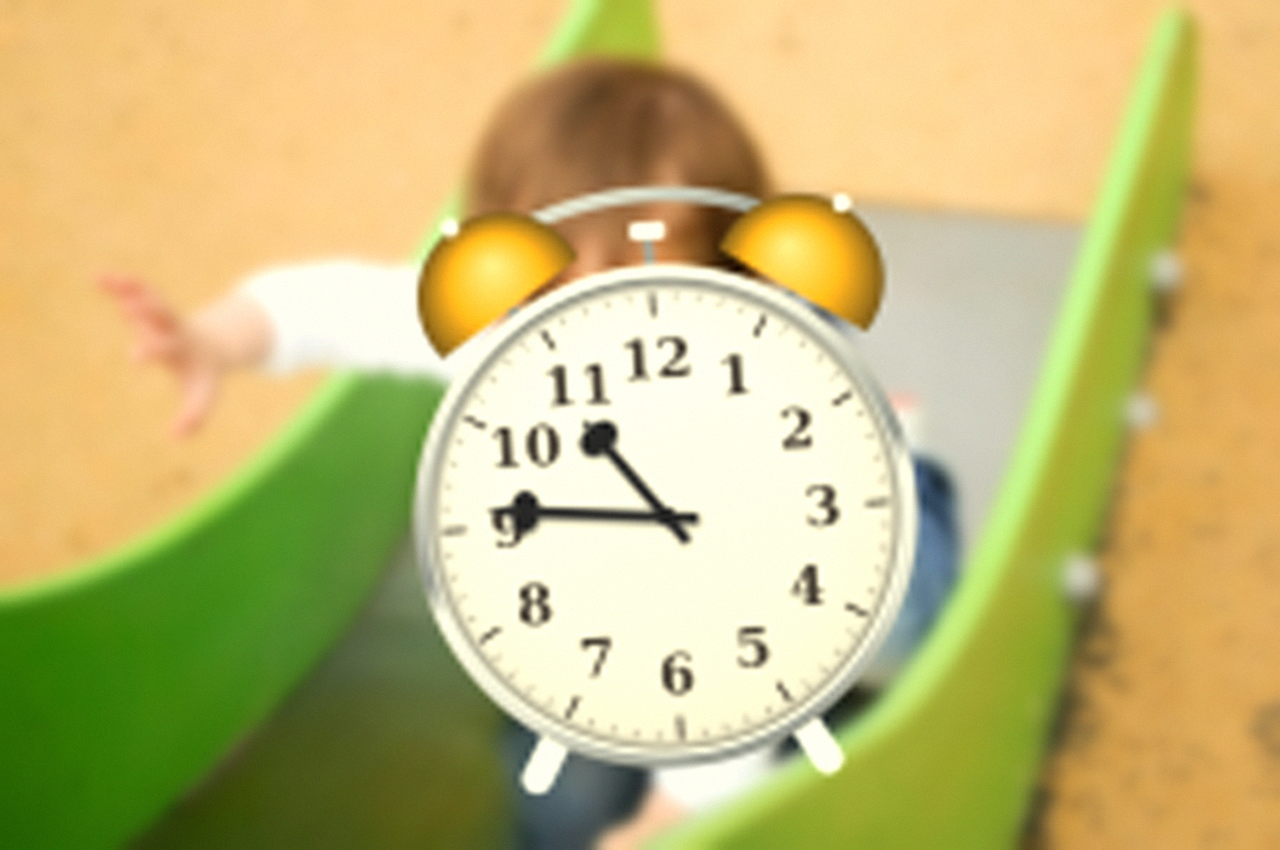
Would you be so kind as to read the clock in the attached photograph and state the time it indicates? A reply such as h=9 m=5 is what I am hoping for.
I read h=10 m=46
